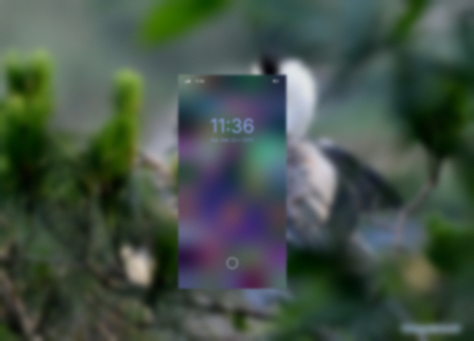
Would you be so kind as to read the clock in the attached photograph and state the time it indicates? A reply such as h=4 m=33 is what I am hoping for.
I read h=11 m=36
